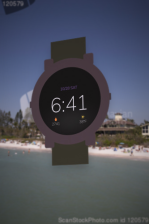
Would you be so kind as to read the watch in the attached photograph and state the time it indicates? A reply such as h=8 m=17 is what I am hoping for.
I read h=6 m=41
